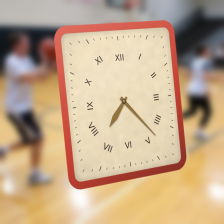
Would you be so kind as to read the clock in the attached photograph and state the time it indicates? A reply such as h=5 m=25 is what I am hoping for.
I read h=7 m=23
